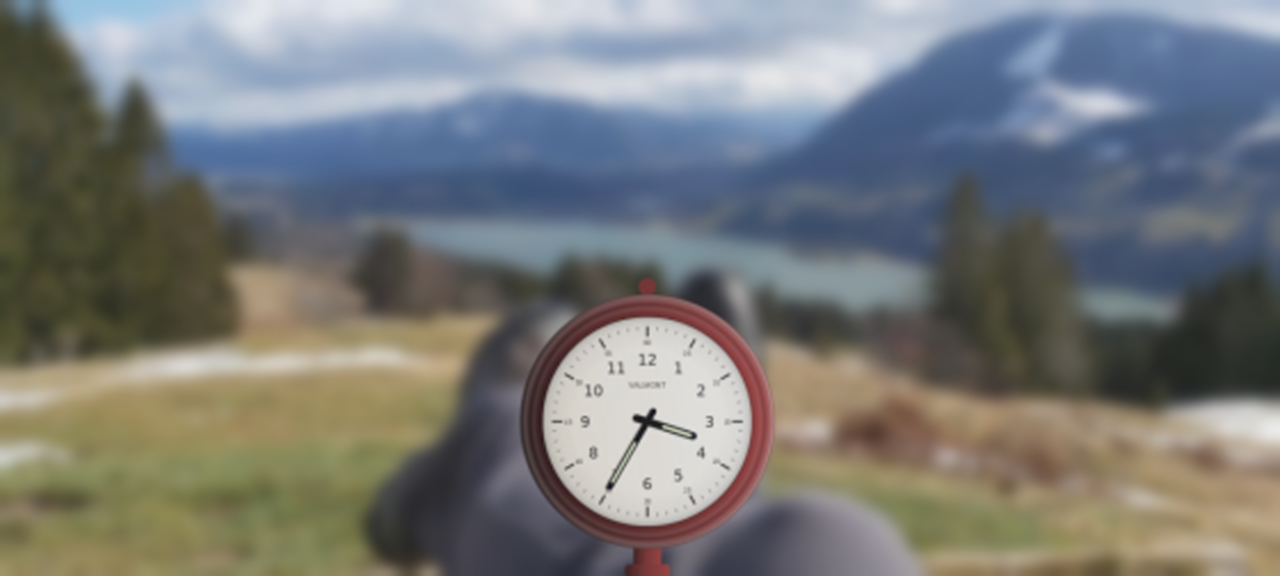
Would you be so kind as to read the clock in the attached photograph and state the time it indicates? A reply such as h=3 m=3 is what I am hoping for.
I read h=3 m=35
